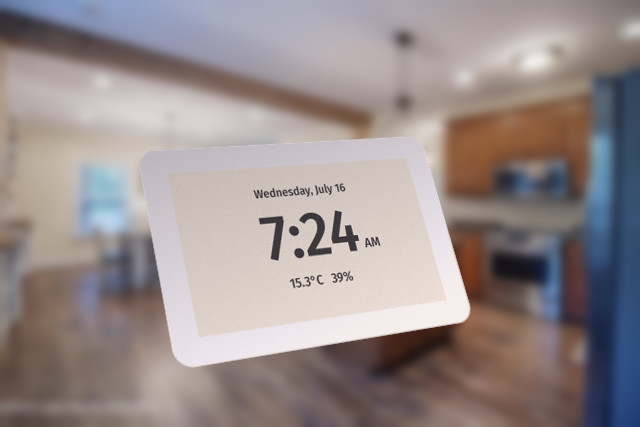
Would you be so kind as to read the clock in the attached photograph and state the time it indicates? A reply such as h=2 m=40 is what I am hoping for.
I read h=7 m=24
